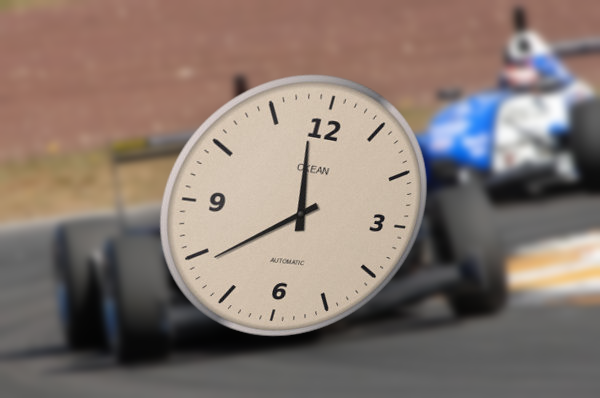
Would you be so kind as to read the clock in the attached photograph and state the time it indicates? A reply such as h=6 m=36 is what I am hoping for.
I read h=11 m=39
